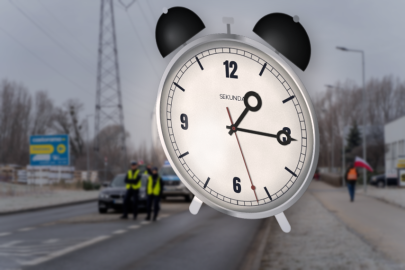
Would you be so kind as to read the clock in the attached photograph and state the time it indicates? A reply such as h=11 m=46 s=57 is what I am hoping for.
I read h=1 m=15 s=27
